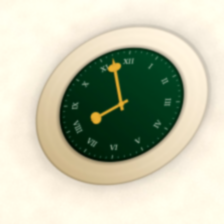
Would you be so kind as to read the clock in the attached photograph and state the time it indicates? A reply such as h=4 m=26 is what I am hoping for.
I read h=7 m=57
